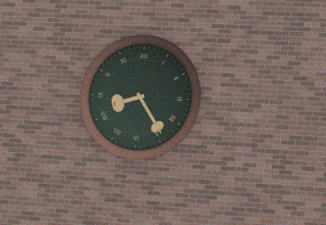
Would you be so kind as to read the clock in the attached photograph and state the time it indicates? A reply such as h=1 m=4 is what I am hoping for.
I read h=8 m=24
